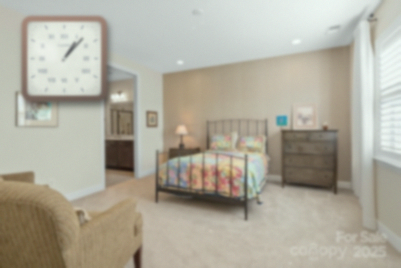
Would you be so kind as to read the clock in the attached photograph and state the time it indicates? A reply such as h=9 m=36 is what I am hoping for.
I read h=1 m=7
